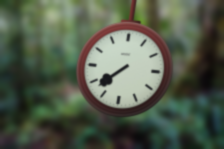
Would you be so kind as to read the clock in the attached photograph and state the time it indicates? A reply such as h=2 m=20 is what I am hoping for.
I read h=7 m=38
